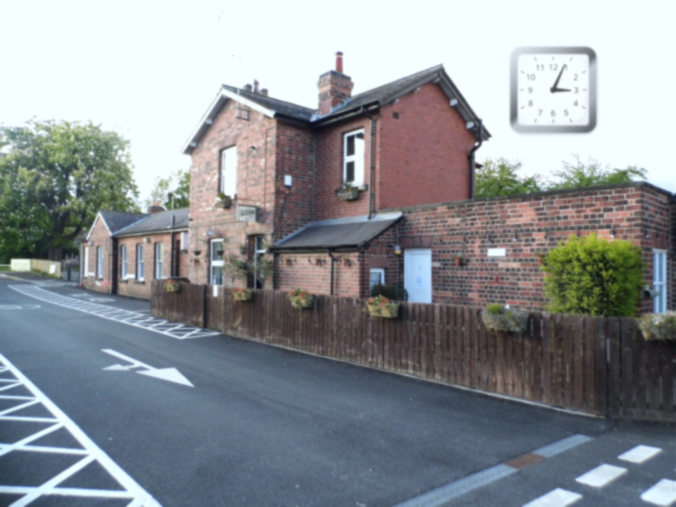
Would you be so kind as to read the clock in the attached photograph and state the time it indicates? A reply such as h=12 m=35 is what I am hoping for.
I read h=3 m=4
